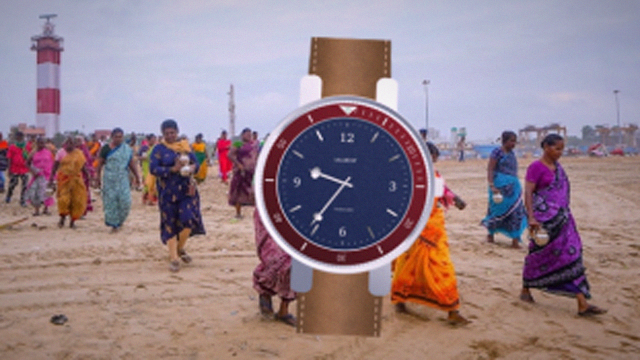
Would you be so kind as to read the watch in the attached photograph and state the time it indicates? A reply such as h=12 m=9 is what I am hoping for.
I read h=9 m=36
